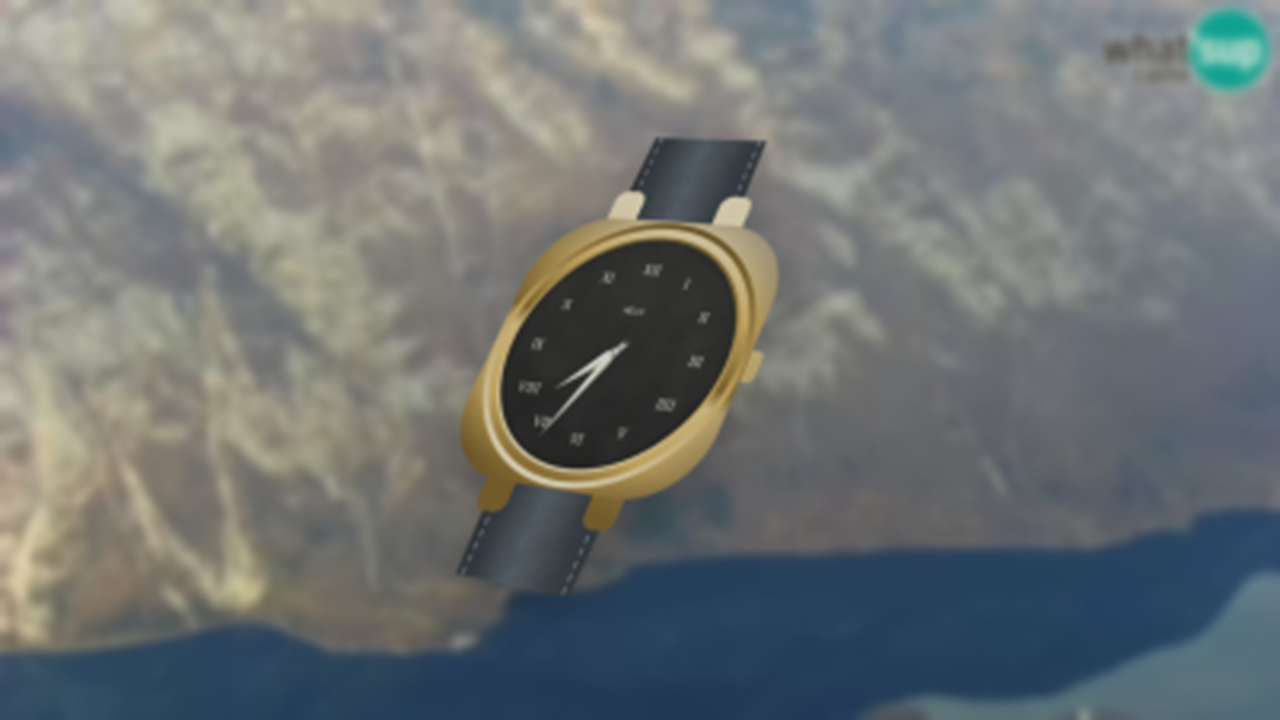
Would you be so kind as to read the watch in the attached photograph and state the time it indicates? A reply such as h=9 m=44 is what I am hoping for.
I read h=7 m=34
